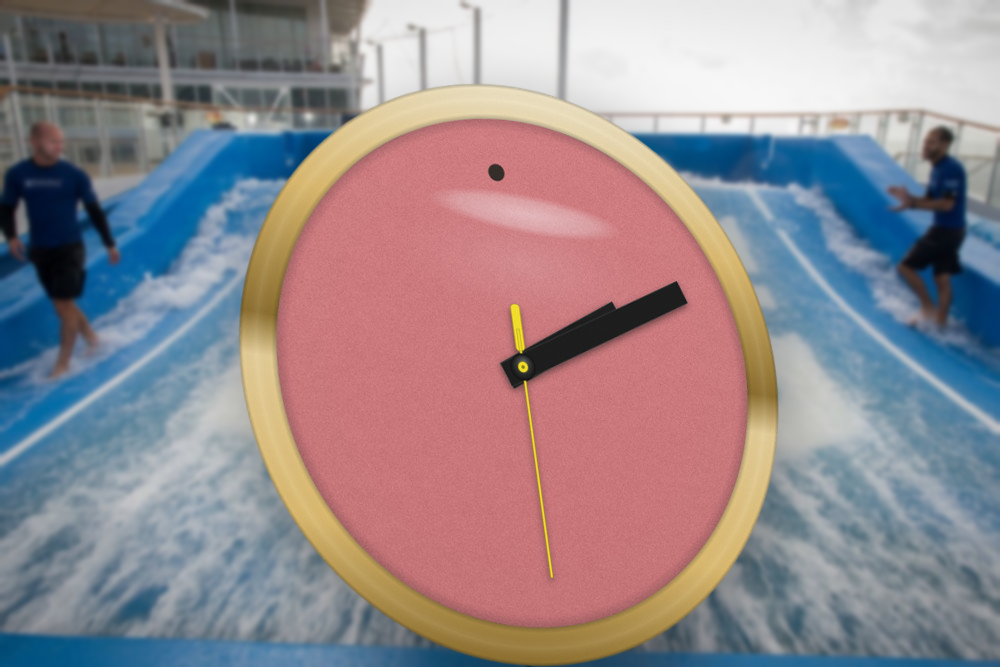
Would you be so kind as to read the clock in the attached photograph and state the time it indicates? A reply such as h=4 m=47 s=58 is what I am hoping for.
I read h=2 m=11 s=30
